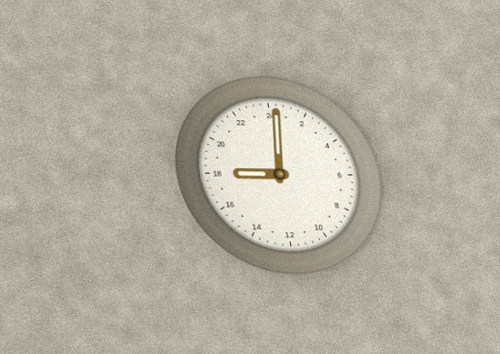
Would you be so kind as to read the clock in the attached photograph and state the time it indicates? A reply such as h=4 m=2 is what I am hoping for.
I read h=18 m=1
